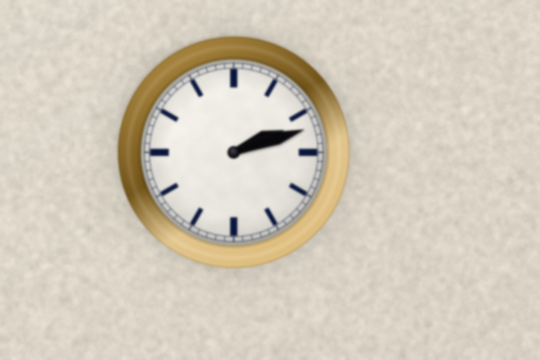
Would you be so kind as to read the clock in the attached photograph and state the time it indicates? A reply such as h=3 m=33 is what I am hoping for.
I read h=2 m=12
